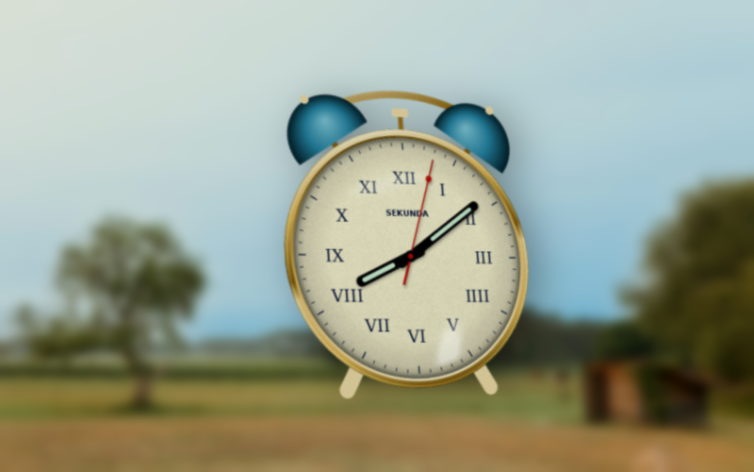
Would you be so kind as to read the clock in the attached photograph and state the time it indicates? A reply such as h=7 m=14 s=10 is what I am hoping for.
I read h=8 m=9 s=3
